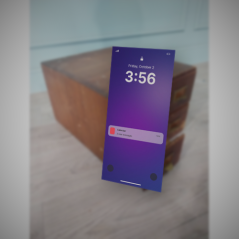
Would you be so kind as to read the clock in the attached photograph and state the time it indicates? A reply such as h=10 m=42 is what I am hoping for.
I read h=3 m=56
